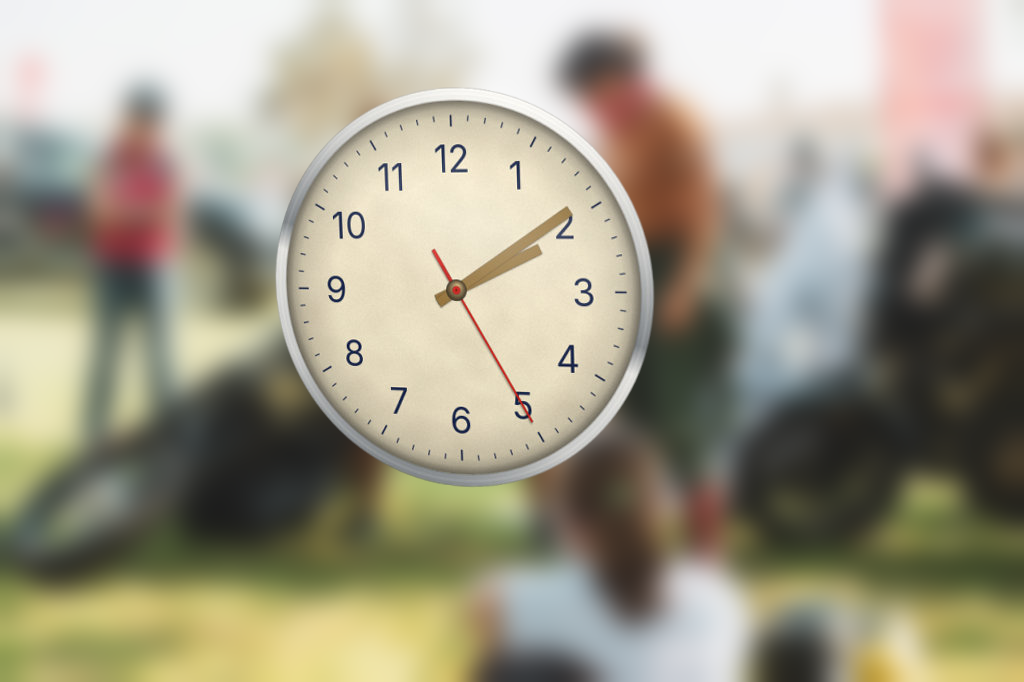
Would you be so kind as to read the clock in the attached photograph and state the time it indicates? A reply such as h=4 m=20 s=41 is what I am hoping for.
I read h=2 m=9 s=25
